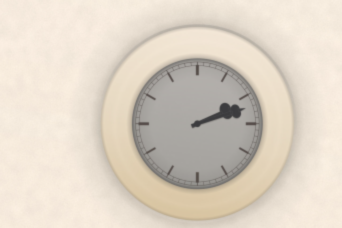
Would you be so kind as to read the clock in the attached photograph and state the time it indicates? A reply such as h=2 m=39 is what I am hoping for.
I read h=2 m=12
